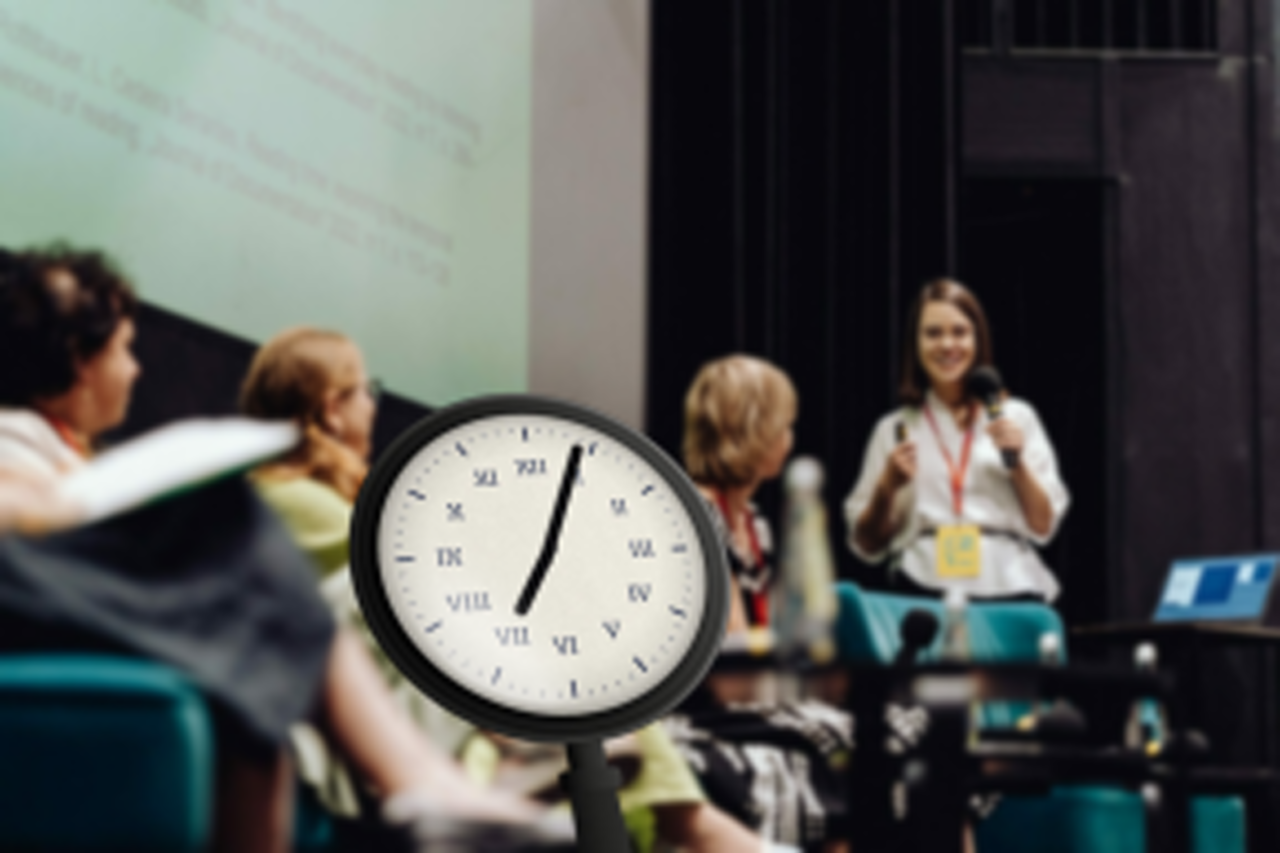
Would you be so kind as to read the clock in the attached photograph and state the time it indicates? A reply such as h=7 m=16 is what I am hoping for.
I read h=7 m=4
